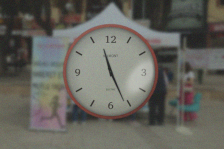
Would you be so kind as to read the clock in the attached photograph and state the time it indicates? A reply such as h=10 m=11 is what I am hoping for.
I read h=11 m=26
